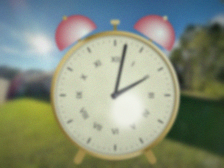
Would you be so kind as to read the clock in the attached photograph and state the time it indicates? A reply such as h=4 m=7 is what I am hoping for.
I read h=2 m=2
